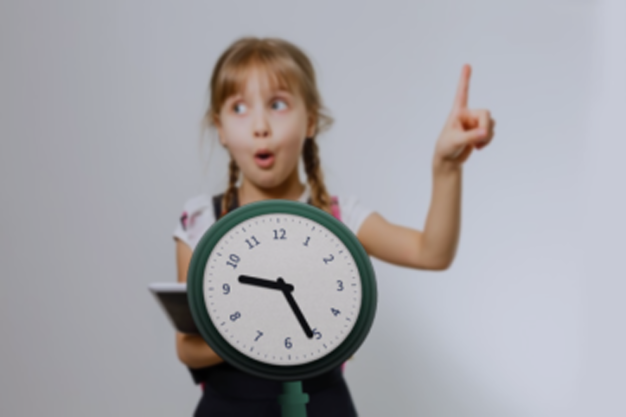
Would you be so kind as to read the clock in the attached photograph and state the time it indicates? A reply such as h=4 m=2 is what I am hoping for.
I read h=9 m=26
